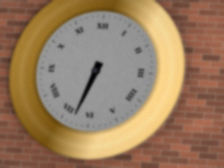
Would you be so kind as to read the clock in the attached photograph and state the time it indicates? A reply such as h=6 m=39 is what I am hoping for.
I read h=6 m=33
